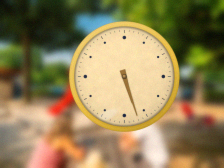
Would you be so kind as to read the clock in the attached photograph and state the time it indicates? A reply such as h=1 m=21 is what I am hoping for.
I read h=5 m=27
